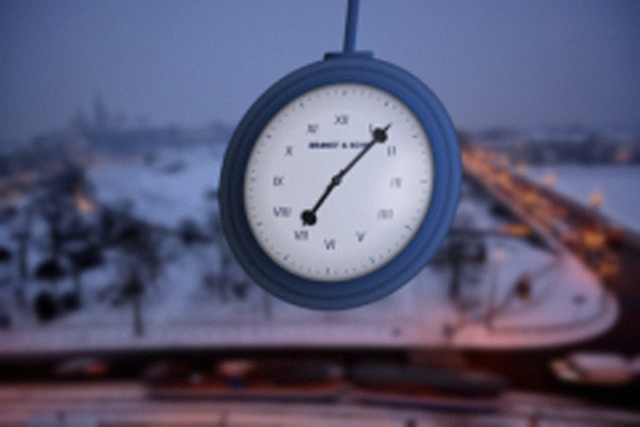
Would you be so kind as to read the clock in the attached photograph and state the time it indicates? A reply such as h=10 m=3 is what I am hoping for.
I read h=7 m=7
